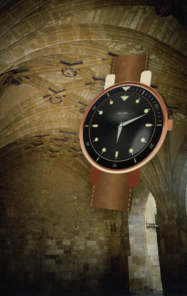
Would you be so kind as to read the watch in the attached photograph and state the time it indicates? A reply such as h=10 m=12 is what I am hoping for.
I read h=6 m=11
